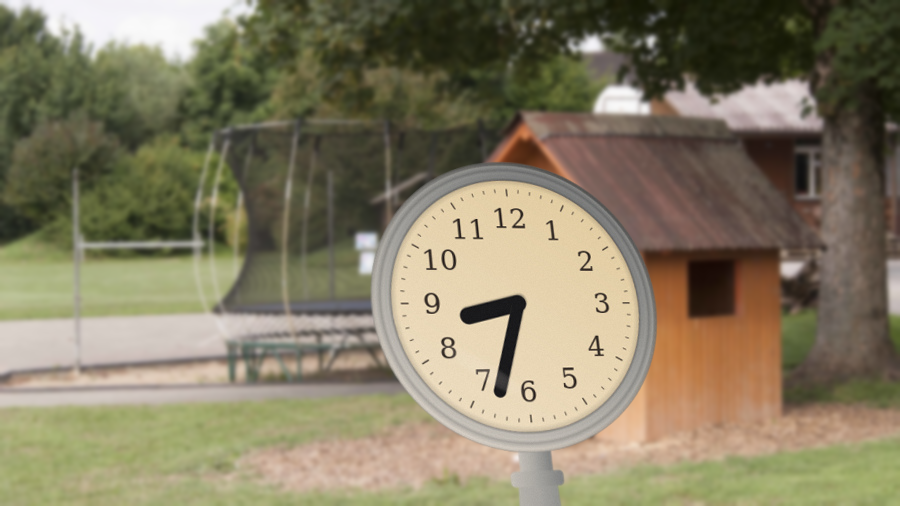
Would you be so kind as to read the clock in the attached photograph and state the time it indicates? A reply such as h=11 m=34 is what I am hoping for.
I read h=8 m=33
